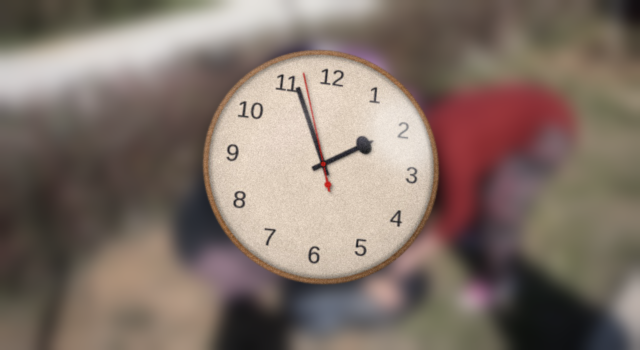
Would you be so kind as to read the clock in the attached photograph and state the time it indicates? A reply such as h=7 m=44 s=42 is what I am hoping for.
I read h=1 m=55 s=57
